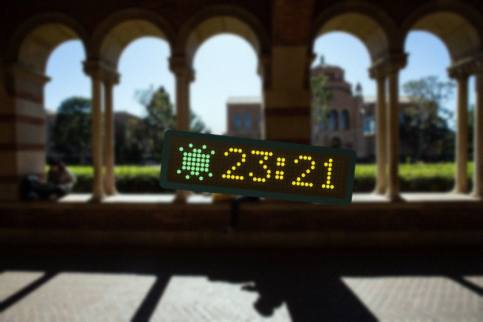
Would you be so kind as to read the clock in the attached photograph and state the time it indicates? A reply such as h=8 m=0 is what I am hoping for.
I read h=23 m=21
